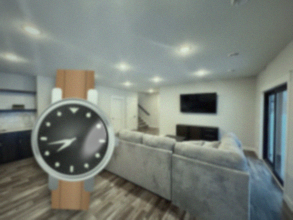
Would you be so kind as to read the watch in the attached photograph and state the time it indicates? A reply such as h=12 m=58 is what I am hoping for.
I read h=7 m=43
